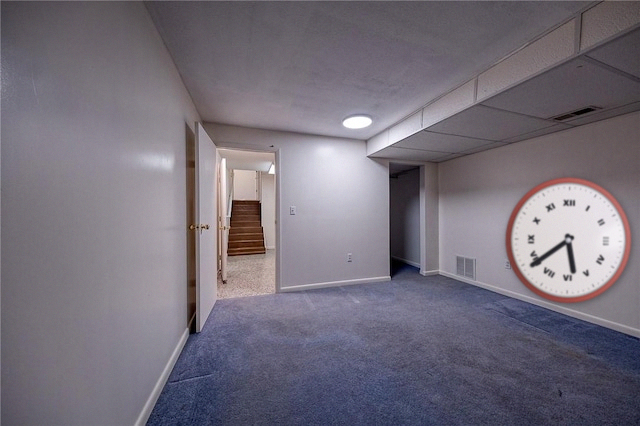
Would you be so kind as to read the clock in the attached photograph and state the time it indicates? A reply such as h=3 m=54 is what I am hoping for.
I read h=5 m=39
